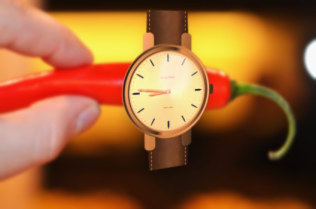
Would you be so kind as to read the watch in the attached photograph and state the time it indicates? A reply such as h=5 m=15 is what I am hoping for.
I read h=8 m=46
